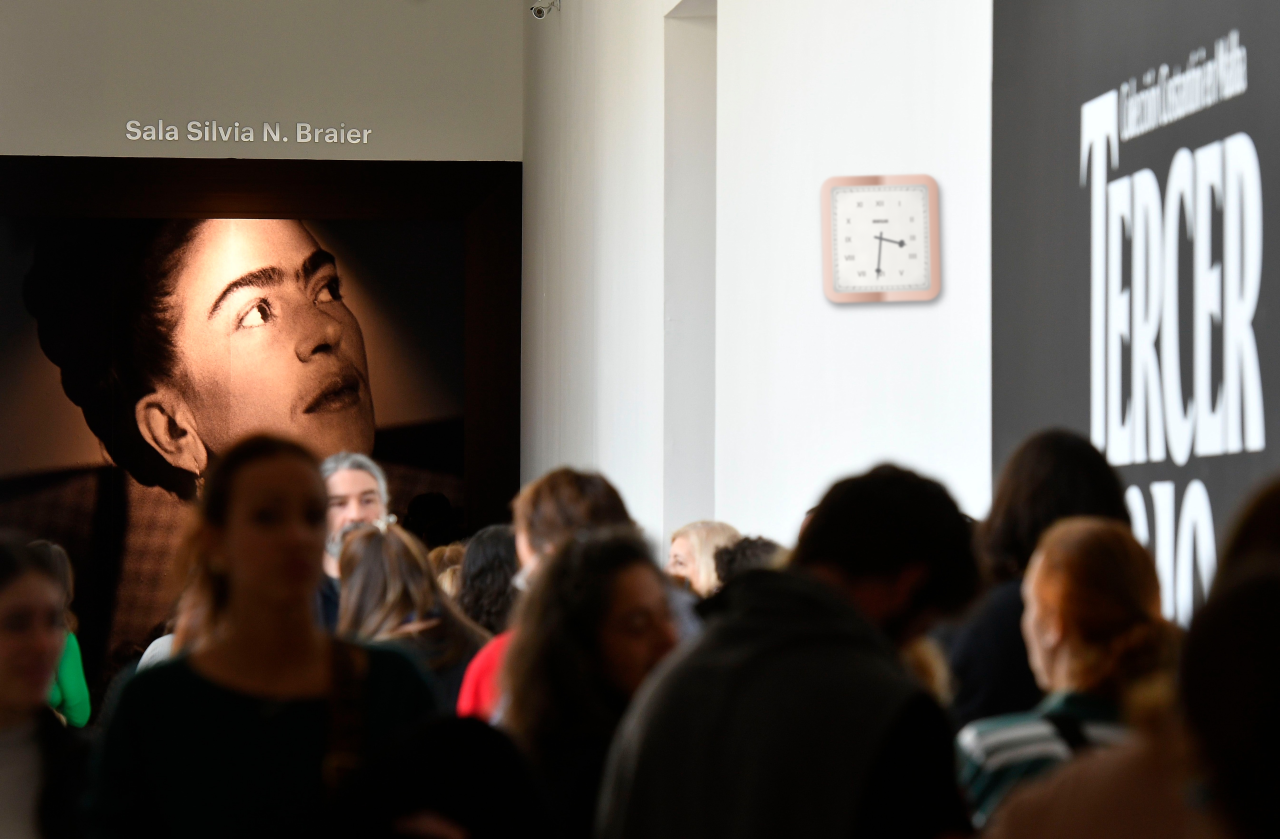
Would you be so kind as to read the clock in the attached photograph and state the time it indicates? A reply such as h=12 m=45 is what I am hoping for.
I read h=3 m=31
